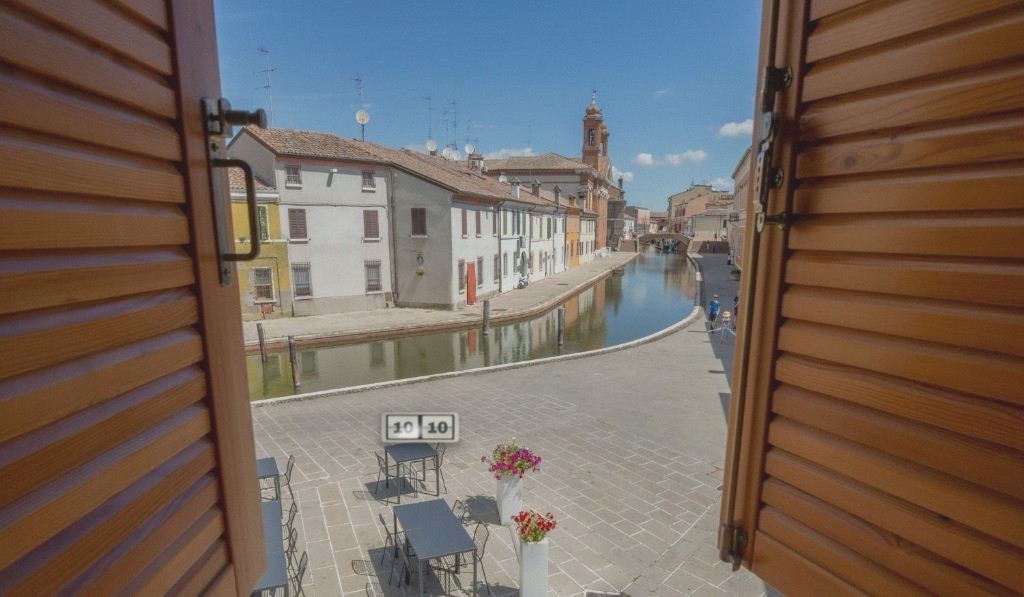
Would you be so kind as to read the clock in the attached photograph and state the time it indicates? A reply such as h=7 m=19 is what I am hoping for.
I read h=10 m=10
